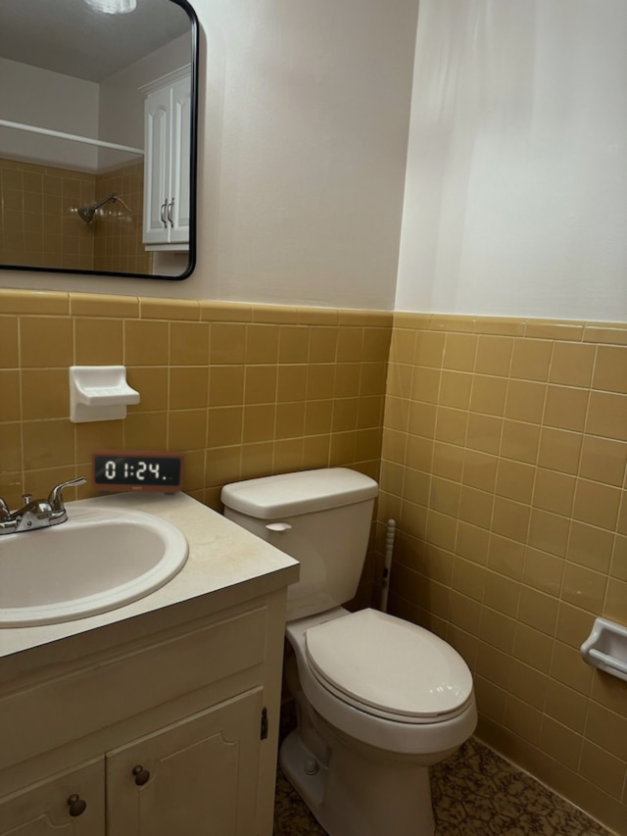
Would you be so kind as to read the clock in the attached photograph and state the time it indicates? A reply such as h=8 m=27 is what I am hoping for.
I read h=1 m=24
